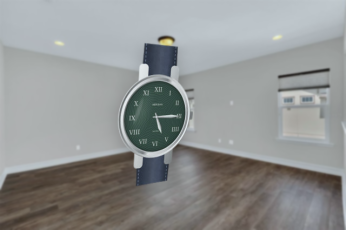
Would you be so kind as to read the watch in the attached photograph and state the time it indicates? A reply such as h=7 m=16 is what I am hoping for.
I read h=5 m=15
